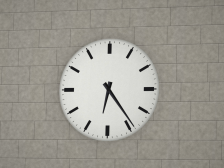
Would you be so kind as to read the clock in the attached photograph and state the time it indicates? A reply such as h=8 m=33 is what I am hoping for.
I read h=6 m=24
